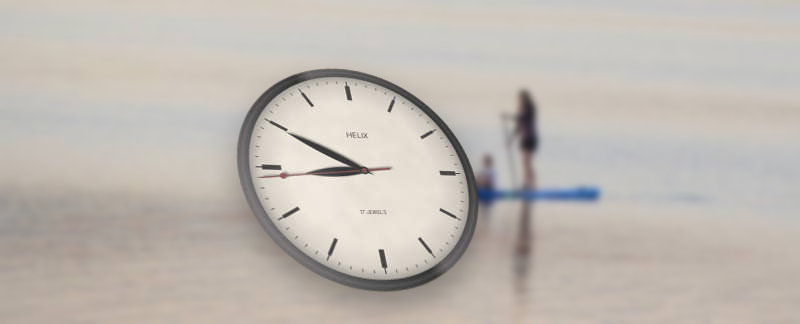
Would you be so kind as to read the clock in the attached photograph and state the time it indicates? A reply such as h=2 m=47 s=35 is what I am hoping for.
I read h=8 m=49 s=44
